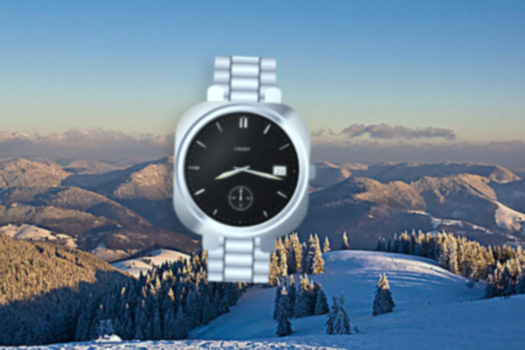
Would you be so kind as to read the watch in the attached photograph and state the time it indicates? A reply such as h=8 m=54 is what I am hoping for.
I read h=8 m=17
